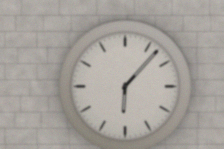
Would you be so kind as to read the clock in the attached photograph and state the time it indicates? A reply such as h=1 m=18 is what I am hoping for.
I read h=6 m=7
